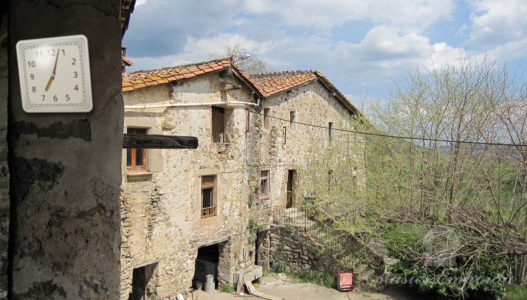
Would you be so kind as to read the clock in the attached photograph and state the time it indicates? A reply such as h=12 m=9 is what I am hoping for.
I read h=7 m=3
